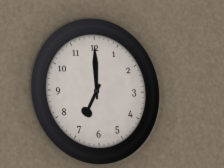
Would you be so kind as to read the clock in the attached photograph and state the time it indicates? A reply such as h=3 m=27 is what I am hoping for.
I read h=7 m=0
